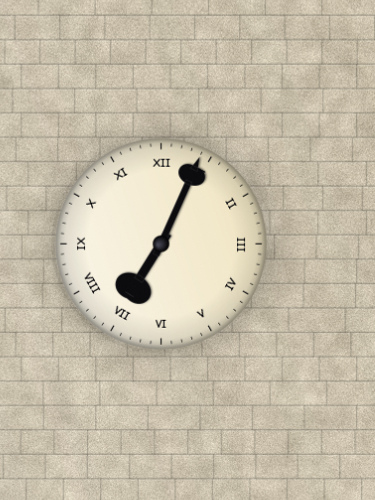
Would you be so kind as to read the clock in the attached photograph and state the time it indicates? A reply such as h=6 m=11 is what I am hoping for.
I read h=7 m=4
